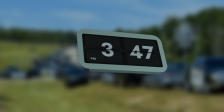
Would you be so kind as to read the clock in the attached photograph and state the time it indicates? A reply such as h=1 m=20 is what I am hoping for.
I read h=3 m=47
